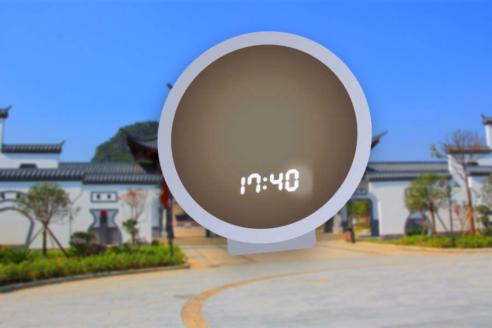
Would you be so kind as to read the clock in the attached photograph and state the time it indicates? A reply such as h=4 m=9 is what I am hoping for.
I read h=17 m=40
